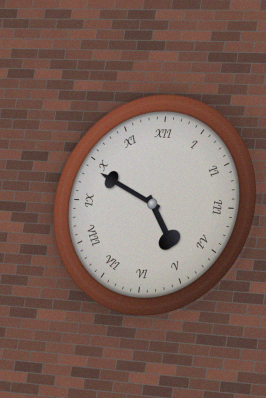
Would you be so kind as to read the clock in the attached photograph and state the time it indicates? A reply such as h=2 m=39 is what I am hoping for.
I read h=4 m=49
